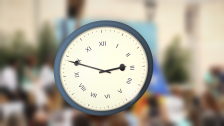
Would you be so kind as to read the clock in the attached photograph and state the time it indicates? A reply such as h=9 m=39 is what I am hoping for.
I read h=2 m=49
